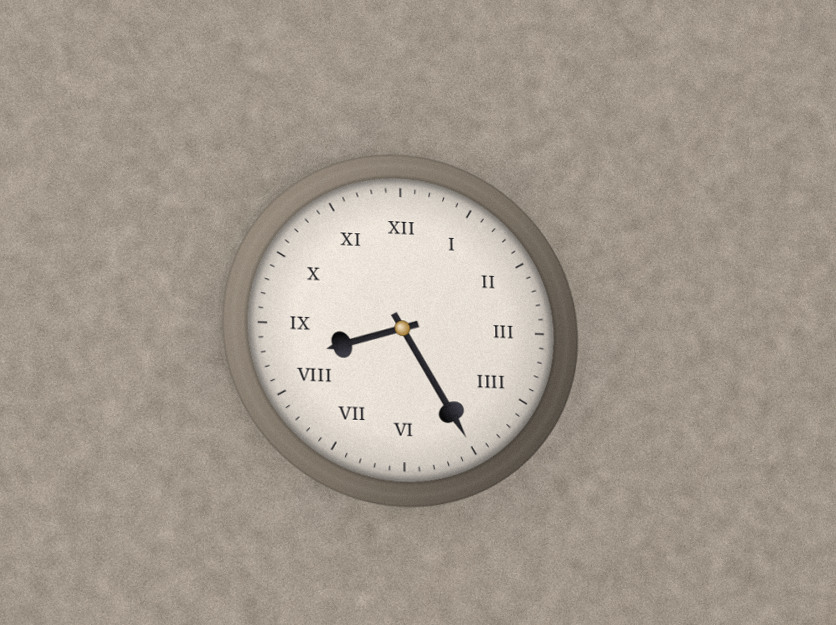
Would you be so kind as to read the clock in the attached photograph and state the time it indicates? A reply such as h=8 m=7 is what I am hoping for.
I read h=8 m=25
